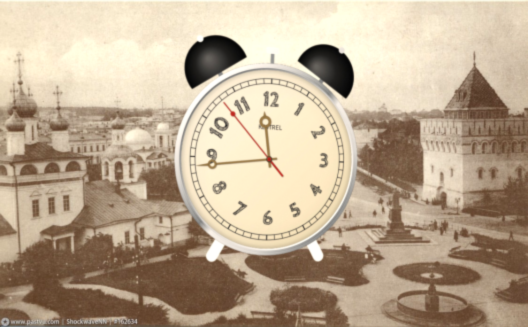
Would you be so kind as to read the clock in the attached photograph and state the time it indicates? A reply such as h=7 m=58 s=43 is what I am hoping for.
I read h=11 m=43 s=53
